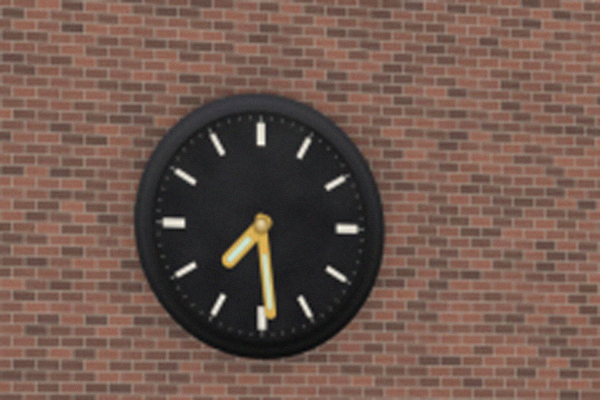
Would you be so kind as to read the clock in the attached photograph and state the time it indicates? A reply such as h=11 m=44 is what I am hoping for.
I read h=7 m=29
